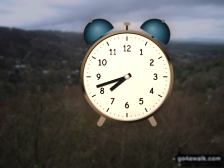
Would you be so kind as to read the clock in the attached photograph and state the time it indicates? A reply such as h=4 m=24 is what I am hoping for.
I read h=7 m=42
